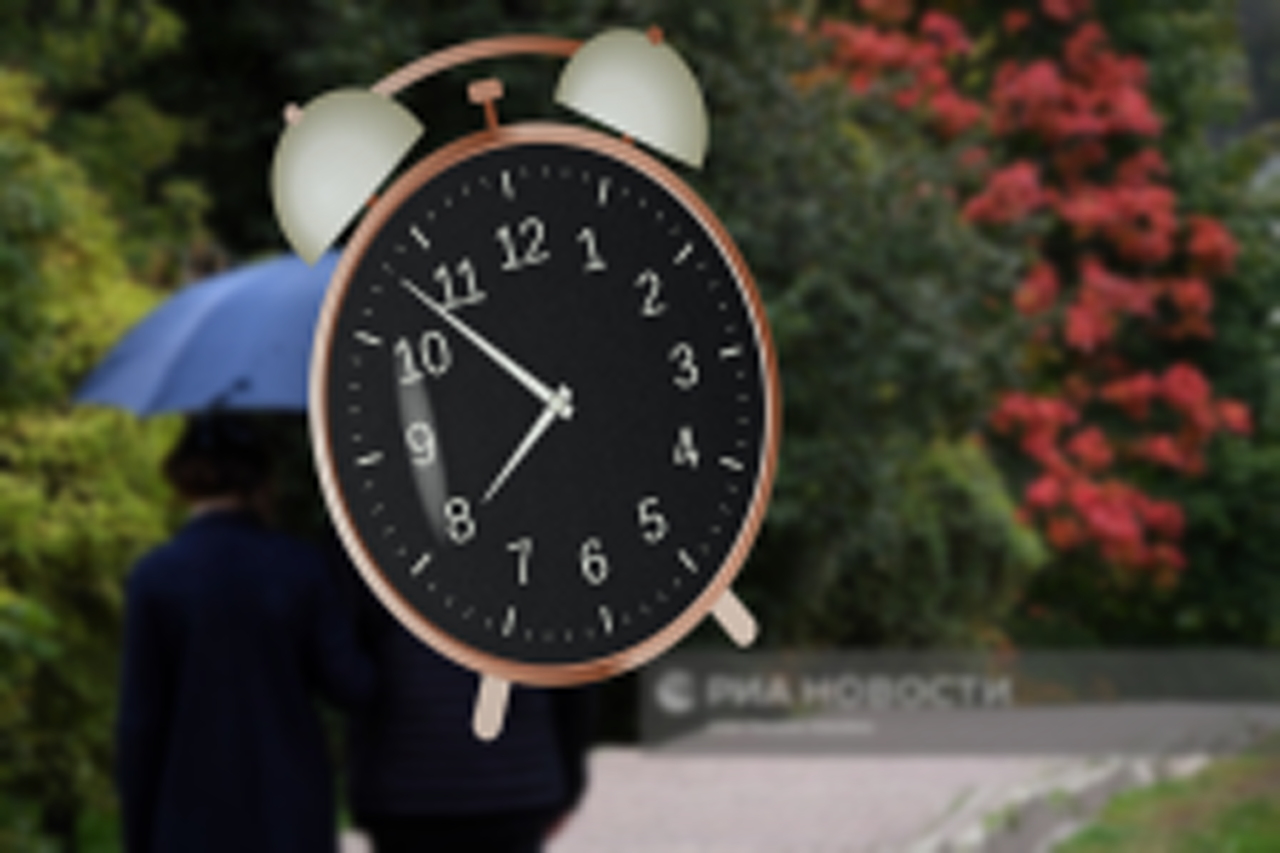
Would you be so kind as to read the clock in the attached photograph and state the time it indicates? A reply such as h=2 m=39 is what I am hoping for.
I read h=7 m=53
